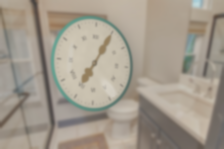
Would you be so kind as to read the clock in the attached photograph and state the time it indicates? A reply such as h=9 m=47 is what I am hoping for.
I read h=7 m=5
